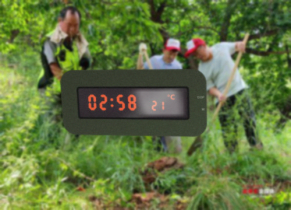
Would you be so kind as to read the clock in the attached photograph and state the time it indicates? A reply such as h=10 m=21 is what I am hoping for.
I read h=2 m=58
